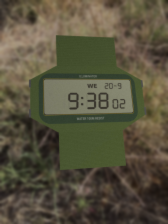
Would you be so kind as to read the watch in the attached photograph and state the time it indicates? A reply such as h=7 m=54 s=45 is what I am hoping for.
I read h=9 m=38 s=2
